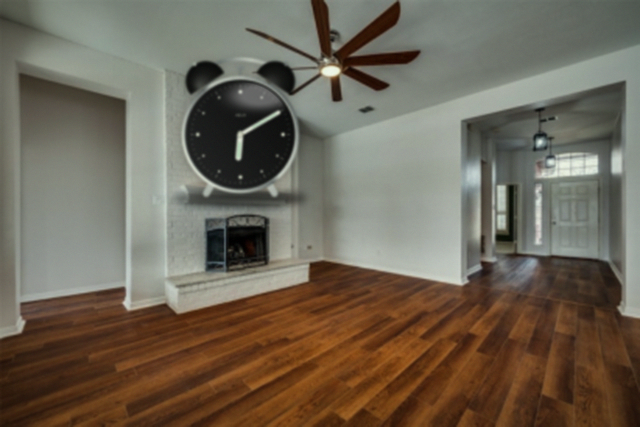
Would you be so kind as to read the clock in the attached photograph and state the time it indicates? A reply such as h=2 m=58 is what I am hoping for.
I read h=6 m=10
